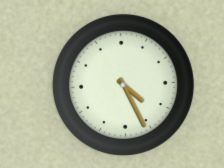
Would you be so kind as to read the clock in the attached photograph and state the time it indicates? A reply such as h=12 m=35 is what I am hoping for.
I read h=4 m=26
